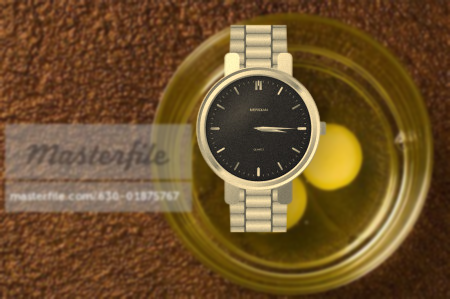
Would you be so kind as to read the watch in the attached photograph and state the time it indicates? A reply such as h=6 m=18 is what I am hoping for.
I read h=3 m=15
